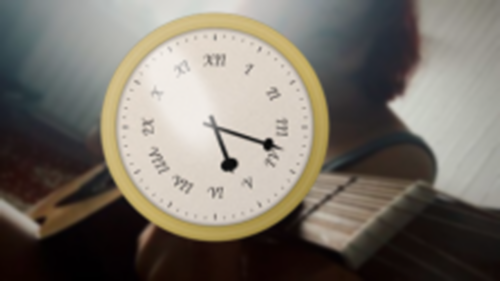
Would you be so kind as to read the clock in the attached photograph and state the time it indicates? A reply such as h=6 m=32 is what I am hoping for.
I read h=5 m=18
